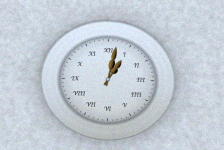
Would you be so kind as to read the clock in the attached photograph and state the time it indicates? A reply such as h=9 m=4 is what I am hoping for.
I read h=1 m=2
